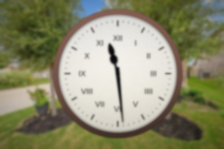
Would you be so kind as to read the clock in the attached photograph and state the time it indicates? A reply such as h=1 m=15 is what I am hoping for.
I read h=11 m=29
